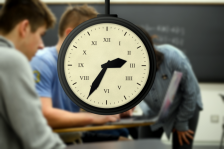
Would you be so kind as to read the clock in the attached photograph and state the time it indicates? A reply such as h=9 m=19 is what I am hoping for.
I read h=2 m=35
